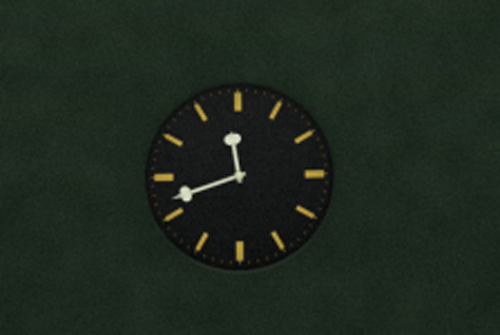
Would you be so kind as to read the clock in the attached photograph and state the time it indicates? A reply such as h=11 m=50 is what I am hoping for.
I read h=11 m=42
